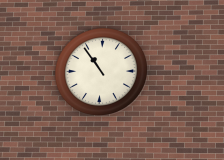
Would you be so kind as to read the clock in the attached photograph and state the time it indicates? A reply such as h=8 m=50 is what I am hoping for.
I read h=10 m=54
